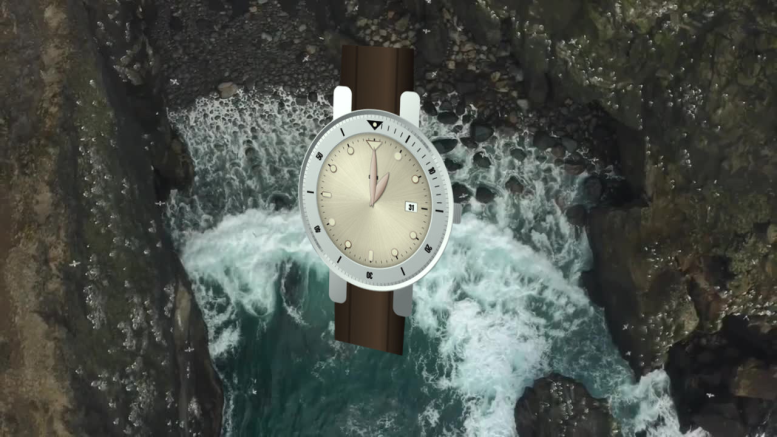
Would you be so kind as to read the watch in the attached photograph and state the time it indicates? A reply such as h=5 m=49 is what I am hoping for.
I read h=1 m=0
